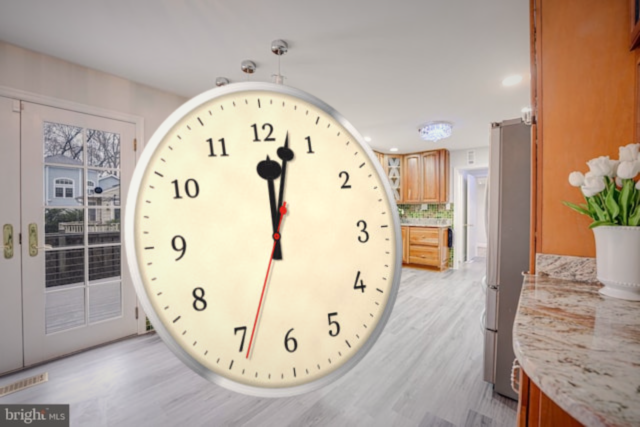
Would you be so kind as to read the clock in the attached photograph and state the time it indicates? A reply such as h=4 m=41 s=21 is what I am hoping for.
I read h=12 m=2 s=34
